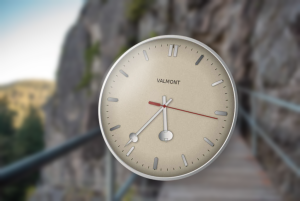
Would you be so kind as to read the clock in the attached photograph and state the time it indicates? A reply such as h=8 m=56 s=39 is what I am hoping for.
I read h=5 m=36 s=16
